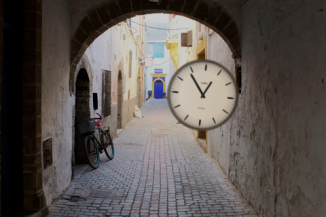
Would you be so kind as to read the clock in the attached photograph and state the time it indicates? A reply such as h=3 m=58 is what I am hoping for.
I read h=12 m=54
